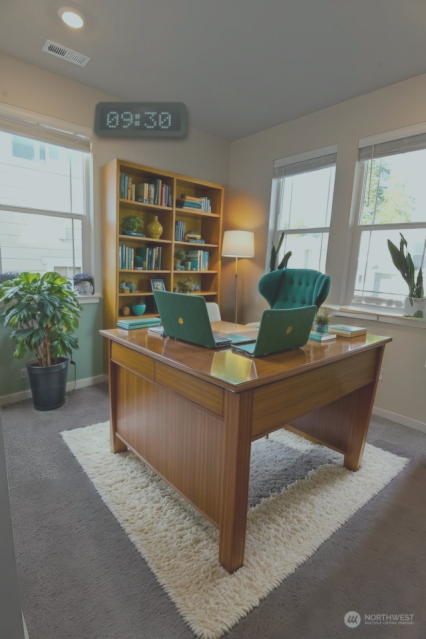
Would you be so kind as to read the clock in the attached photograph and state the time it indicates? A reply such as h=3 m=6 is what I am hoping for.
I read h=9 m=30
